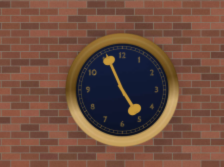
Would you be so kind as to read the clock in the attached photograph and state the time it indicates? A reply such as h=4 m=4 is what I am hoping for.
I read h=4 m=56
